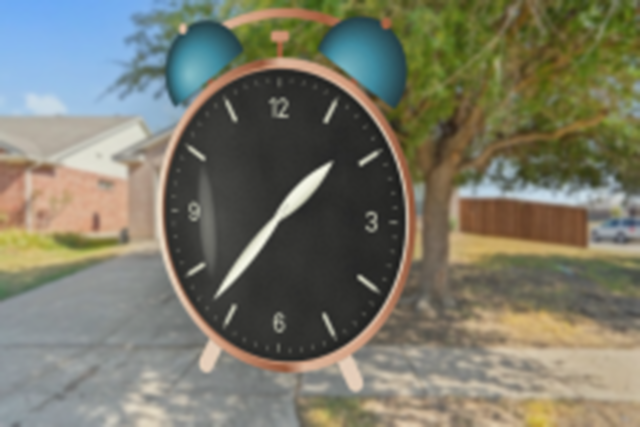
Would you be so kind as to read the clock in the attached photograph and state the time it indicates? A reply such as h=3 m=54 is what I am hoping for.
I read h=1 m=37
